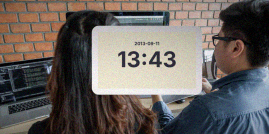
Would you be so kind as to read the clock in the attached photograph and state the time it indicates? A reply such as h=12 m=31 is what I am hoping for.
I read h=13 m=43
